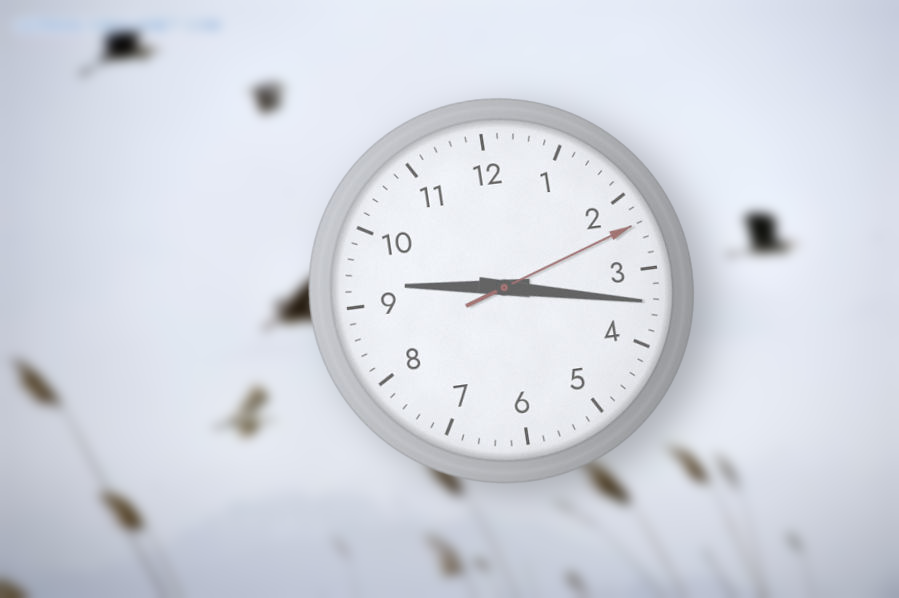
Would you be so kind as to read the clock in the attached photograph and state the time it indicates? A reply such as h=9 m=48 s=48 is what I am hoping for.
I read h=9 m=17 s=12
